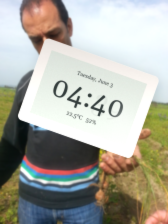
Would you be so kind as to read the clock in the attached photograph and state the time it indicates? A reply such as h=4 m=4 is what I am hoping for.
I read h=4 m=40
